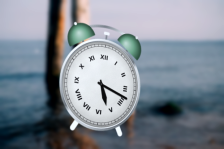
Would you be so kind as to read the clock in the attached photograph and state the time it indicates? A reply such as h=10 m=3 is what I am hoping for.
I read h=5 m=18
